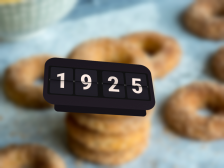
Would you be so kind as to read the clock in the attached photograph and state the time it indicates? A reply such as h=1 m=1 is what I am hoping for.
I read h=19 m=25
